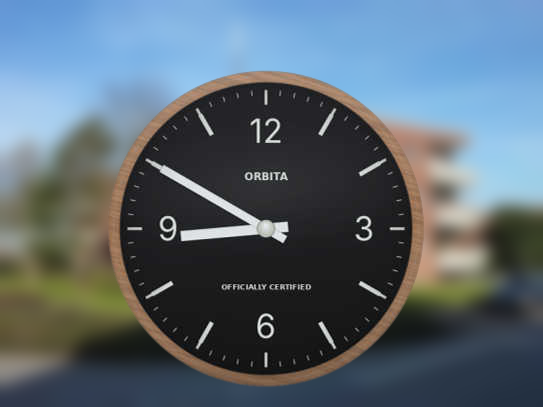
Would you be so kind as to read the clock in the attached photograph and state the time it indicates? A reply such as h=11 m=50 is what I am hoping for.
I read h=8 m=50
